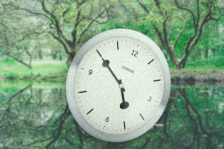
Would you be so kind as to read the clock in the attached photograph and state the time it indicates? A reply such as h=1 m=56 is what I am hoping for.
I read h=4 m=50
